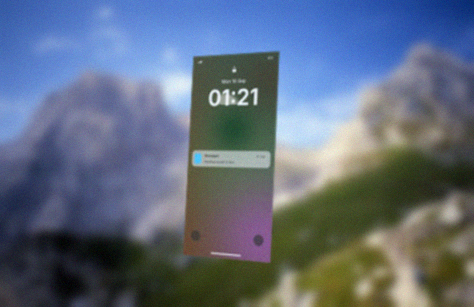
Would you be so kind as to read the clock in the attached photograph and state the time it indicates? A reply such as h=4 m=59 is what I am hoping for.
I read h=1 m=21
